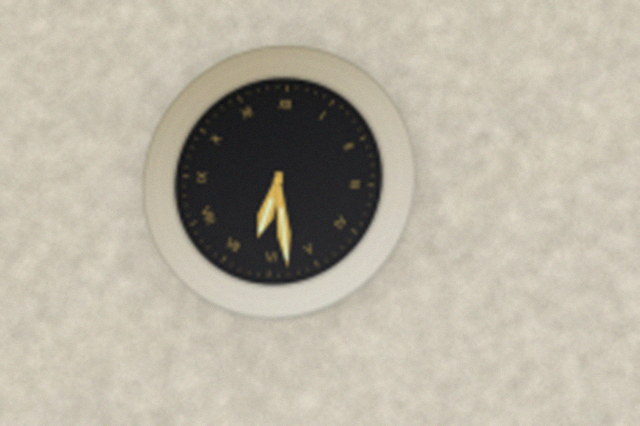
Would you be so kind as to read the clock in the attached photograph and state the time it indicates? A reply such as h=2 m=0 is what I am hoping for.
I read h=6 m=28
